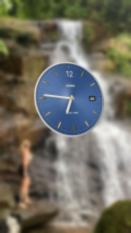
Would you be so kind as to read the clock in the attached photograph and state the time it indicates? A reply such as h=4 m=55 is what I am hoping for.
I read h=6 m=46
